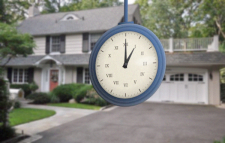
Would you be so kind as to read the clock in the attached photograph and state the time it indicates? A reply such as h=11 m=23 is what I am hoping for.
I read h=1 m=0
